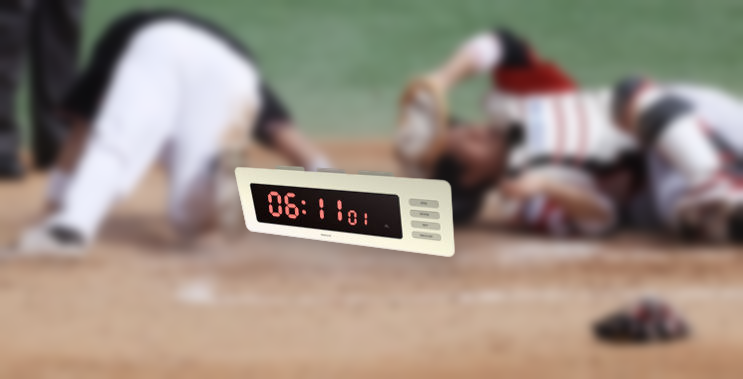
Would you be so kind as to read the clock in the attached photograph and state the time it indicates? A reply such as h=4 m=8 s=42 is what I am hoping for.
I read h=6 m=11 s=1
